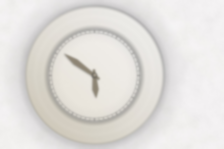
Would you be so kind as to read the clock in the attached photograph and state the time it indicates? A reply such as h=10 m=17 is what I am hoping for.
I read h=5 m=51
